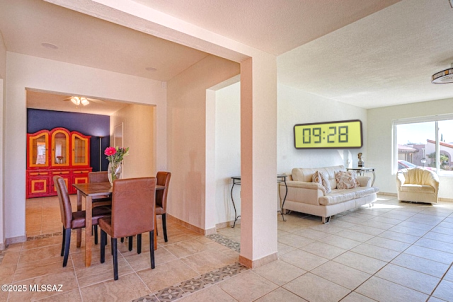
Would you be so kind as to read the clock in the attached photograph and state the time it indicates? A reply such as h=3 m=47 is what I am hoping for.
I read h=9 m=28
